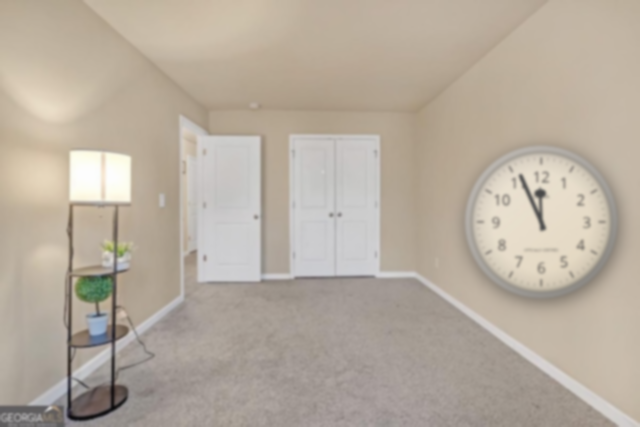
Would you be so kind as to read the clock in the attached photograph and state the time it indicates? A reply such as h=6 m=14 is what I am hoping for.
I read h=11 m=56
